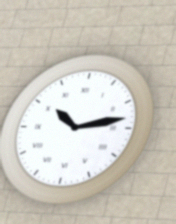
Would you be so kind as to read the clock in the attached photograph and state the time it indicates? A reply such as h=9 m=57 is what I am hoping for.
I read h=10 m=13
